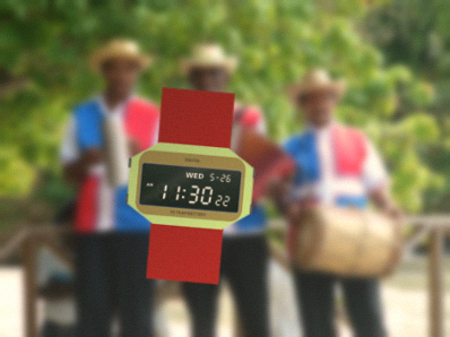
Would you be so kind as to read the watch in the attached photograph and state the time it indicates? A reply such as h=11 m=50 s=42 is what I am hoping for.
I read h=11 m=30 s=22
